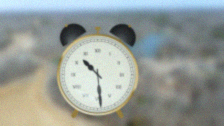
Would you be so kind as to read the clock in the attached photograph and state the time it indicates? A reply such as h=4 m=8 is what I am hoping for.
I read h=10 m=29
